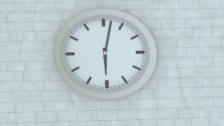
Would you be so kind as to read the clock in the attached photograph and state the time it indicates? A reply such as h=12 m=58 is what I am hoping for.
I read h=6 m=2
